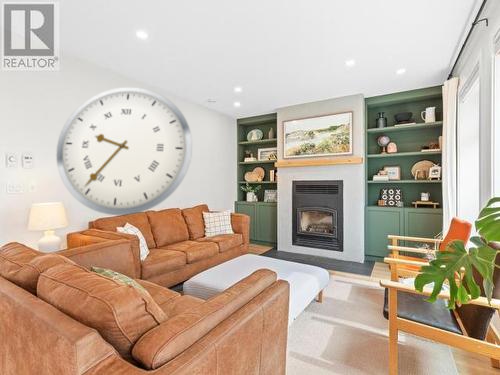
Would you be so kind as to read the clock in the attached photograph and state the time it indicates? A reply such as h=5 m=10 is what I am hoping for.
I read h=9 m=36
